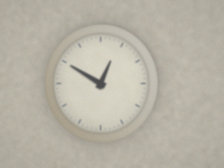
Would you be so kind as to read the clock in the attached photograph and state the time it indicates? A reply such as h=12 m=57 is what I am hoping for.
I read h=12 m=50
